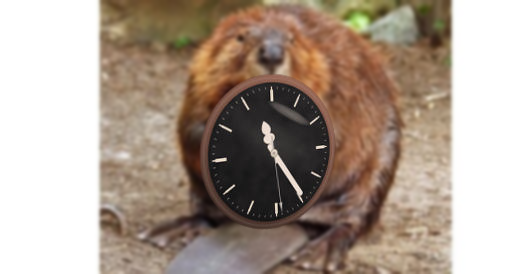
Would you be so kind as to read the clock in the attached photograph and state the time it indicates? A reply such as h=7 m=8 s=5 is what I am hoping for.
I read h=11 m=24 s=29
